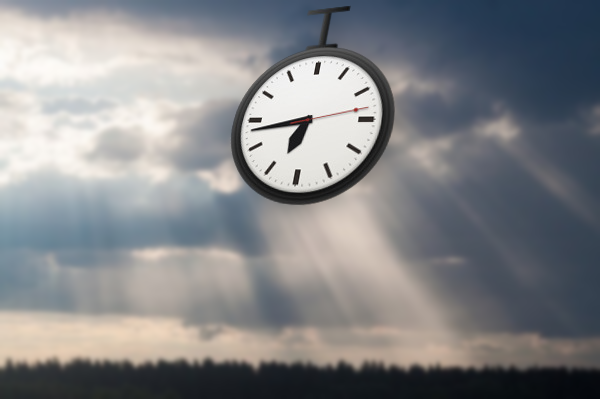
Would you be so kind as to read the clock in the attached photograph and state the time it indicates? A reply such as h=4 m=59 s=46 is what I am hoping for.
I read h=6 m=43 s=13
